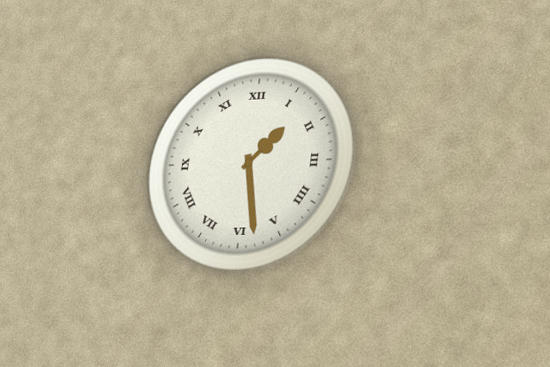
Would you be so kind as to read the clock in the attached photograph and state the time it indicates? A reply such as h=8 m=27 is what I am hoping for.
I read h=1 m=28
